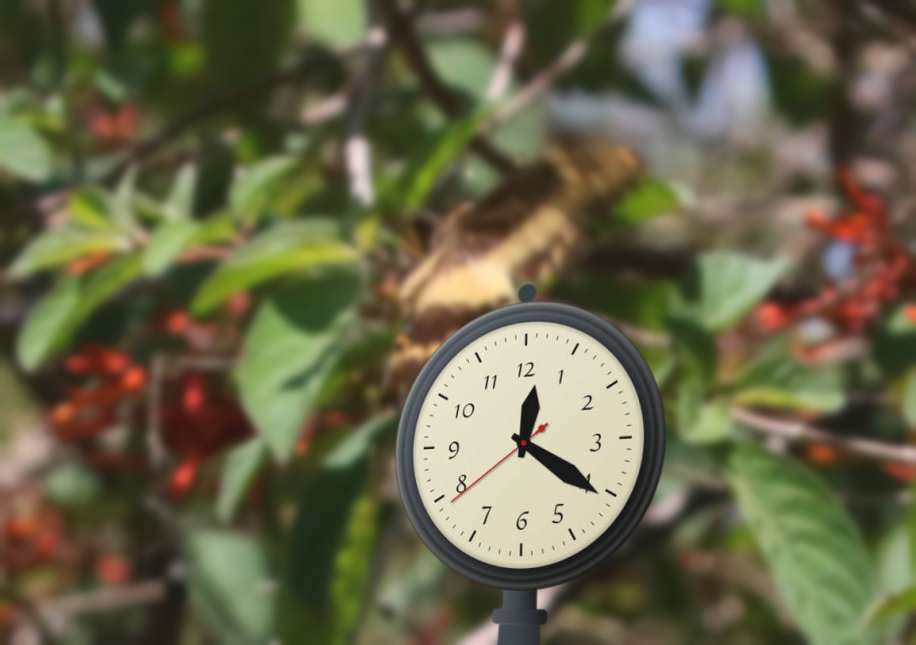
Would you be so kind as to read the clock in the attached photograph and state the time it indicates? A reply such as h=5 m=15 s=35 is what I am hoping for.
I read h=12 m=20 s=39
